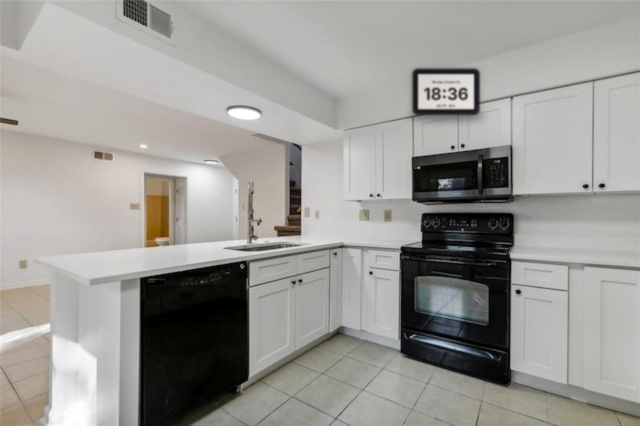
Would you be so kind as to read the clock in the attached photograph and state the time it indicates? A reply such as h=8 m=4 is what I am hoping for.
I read h=18 m=36
